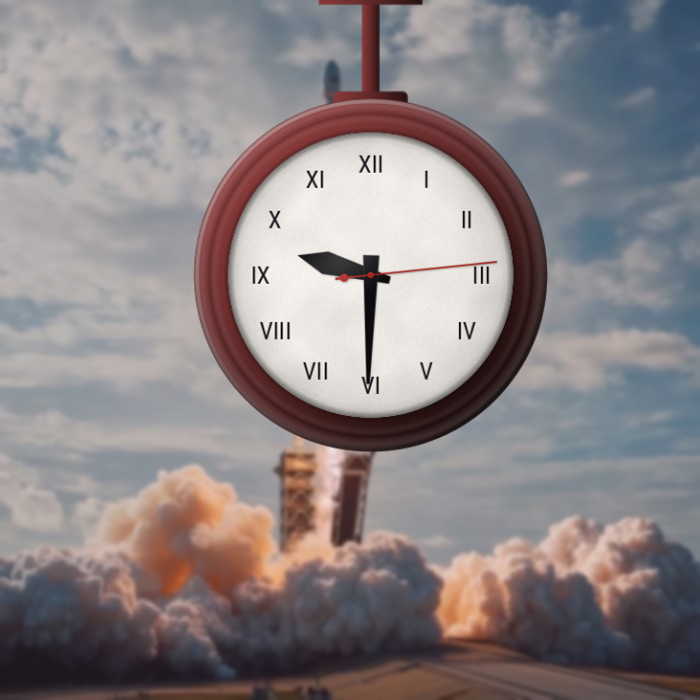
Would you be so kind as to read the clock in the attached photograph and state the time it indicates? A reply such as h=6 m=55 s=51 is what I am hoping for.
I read h=9 m=30 s=14
